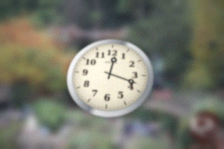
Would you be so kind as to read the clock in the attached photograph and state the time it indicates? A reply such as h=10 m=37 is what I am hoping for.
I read h=12 m=18
